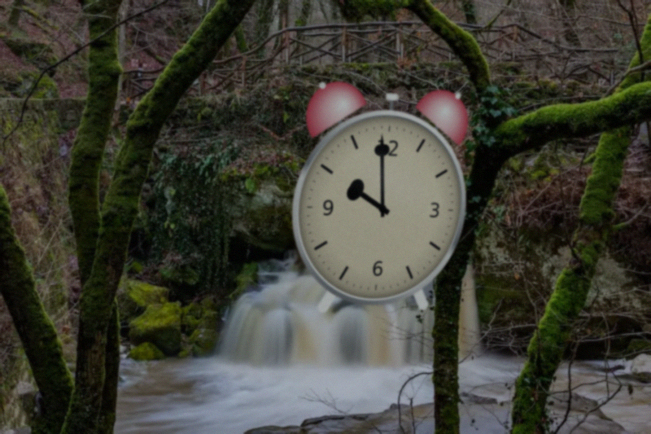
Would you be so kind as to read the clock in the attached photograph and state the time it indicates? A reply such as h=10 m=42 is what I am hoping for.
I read h=9 m=59
